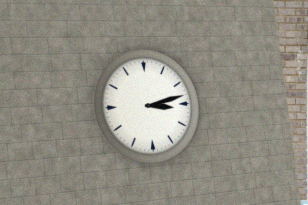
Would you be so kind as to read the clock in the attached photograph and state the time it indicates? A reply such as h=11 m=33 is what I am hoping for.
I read h=3 m=13
